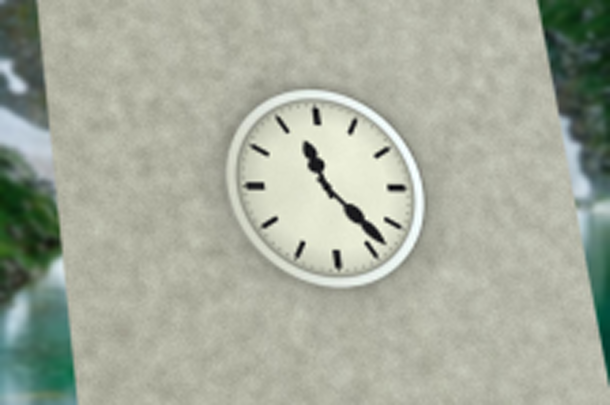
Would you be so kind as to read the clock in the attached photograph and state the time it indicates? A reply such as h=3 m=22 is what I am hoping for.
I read h=11 m=23
